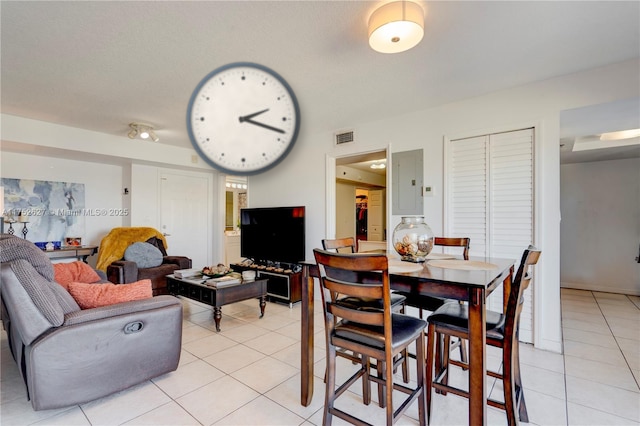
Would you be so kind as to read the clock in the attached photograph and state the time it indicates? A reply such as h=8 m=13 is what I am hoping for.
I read h=2 m=18
